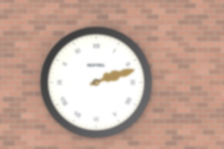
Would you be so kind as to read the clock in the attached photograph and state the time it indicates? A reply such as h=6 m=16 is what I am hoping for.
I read h=2 m=12
